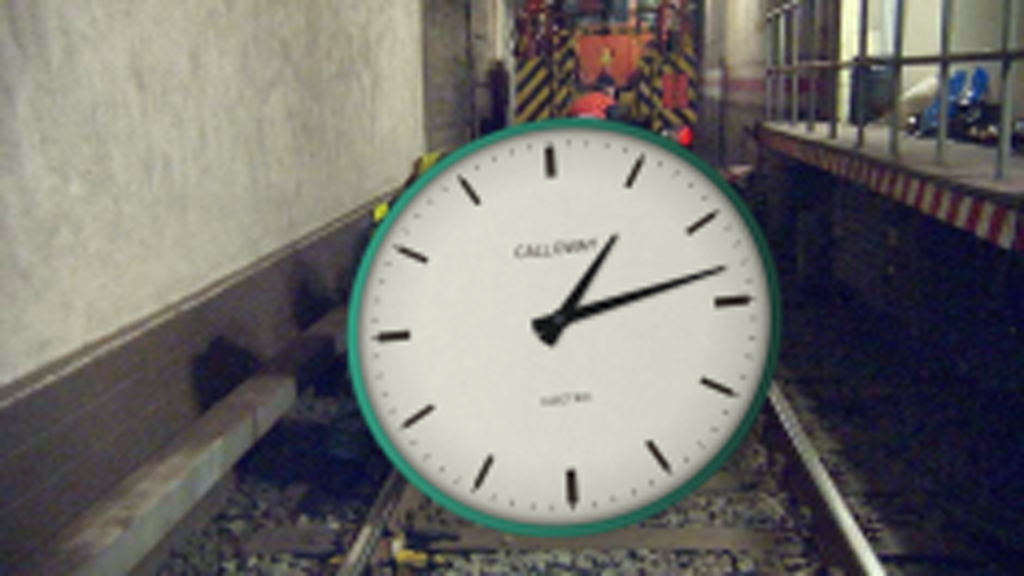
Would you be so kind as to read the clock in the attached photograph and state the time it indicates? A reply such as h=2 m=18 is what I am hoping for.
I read h=1 m=13
